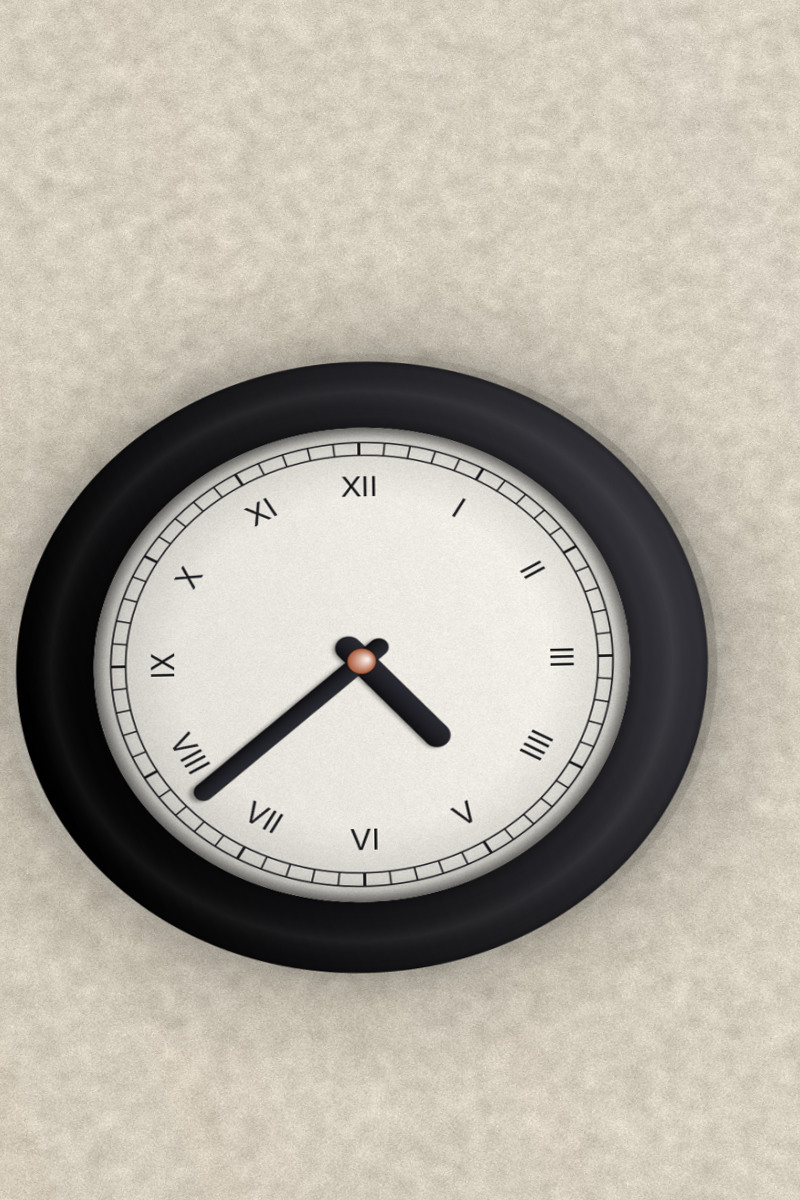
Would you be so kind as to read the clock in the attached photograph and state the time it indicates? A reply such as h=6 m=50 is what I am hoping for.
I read h=4 m=38
